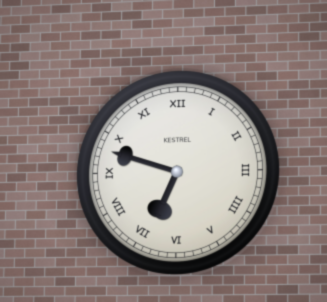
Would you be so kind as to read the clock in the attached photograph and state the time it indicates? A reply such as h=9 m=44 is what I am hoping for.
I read h=6 m=48
